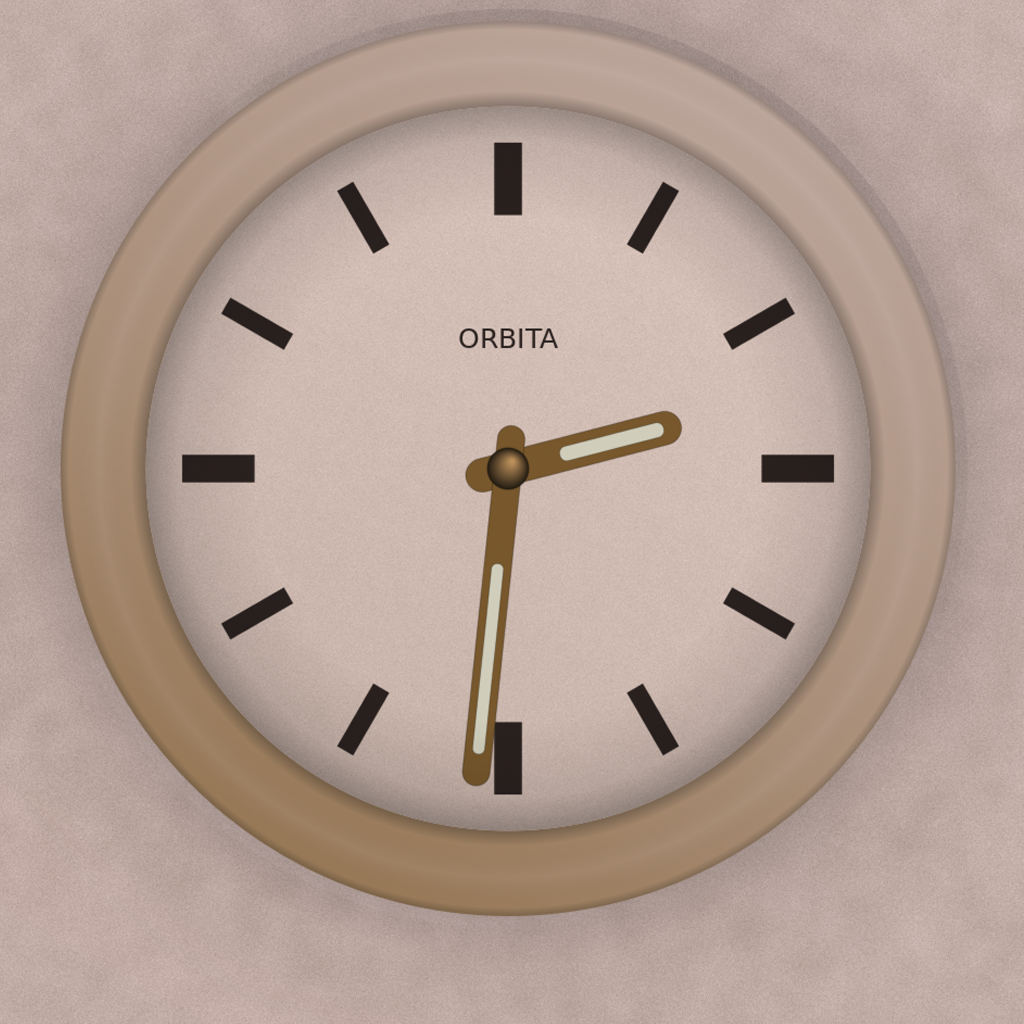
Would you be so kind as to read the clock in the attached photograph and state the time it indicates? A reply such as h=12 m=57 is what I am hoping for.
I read h=2 m=31
